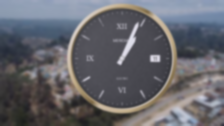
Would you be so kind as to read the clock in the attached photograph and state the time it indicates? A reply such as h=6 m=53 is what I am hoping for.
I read h=1 m=4
